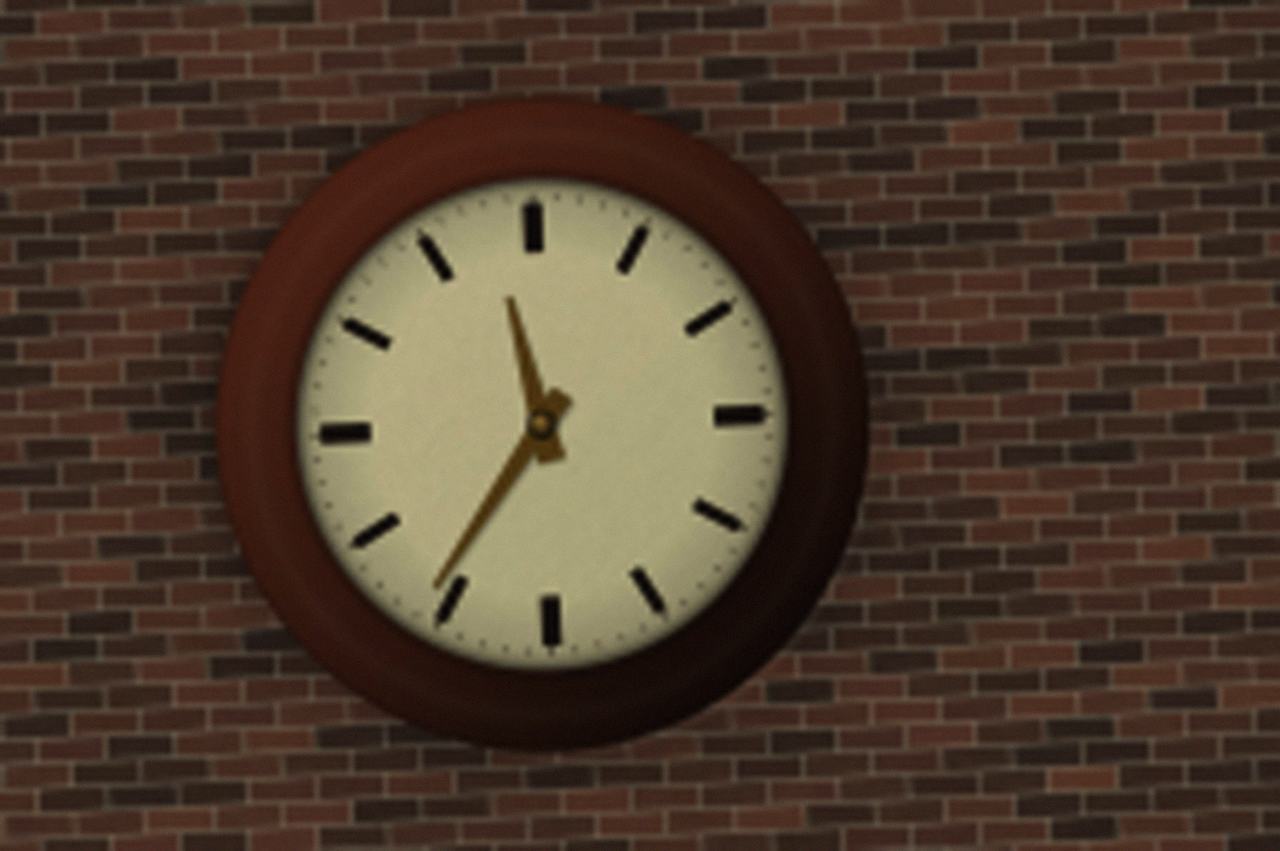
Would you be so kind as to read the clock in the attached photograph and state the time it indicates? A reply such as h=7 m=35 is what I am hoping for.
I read h=11 m=36
